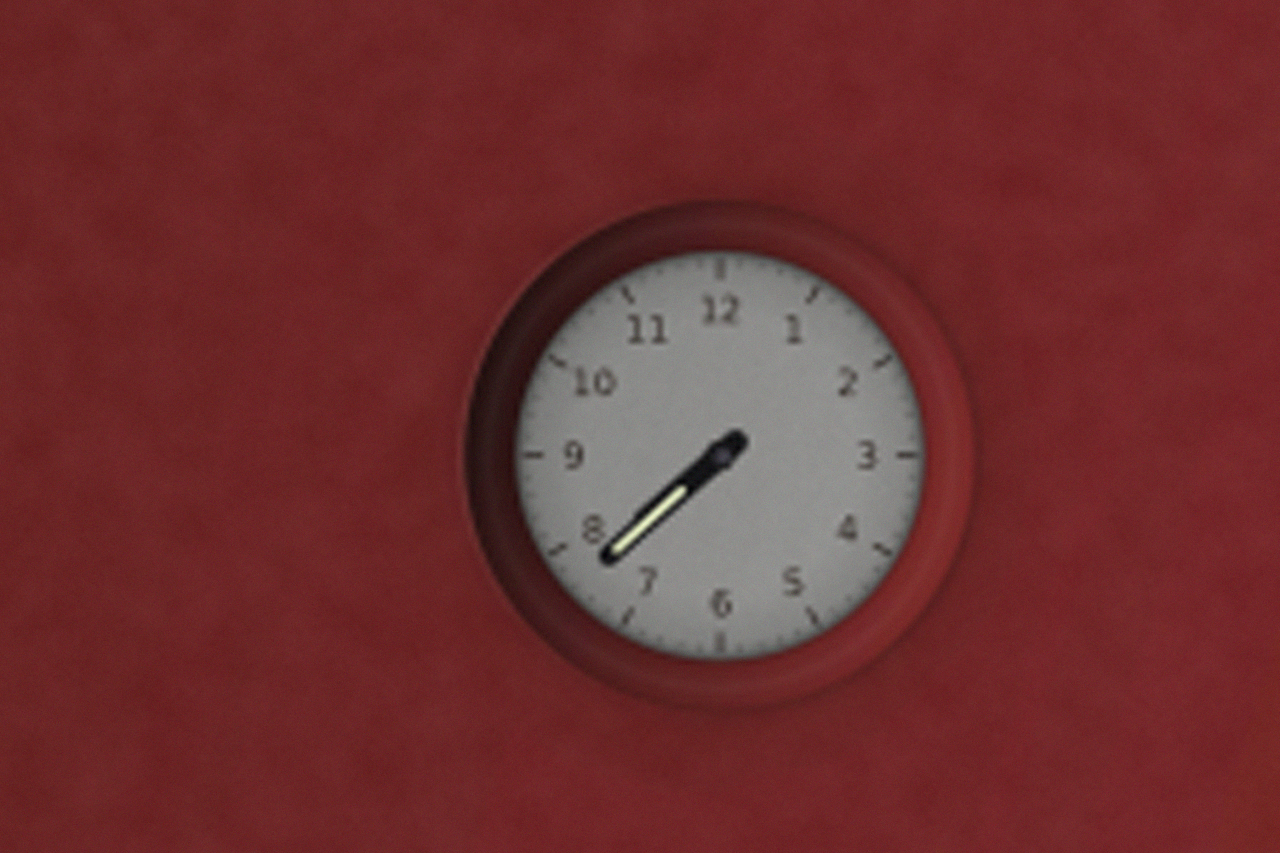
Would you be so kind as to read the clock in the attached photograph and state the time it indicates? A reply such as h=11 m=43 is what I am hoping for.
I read h=7 m=38
